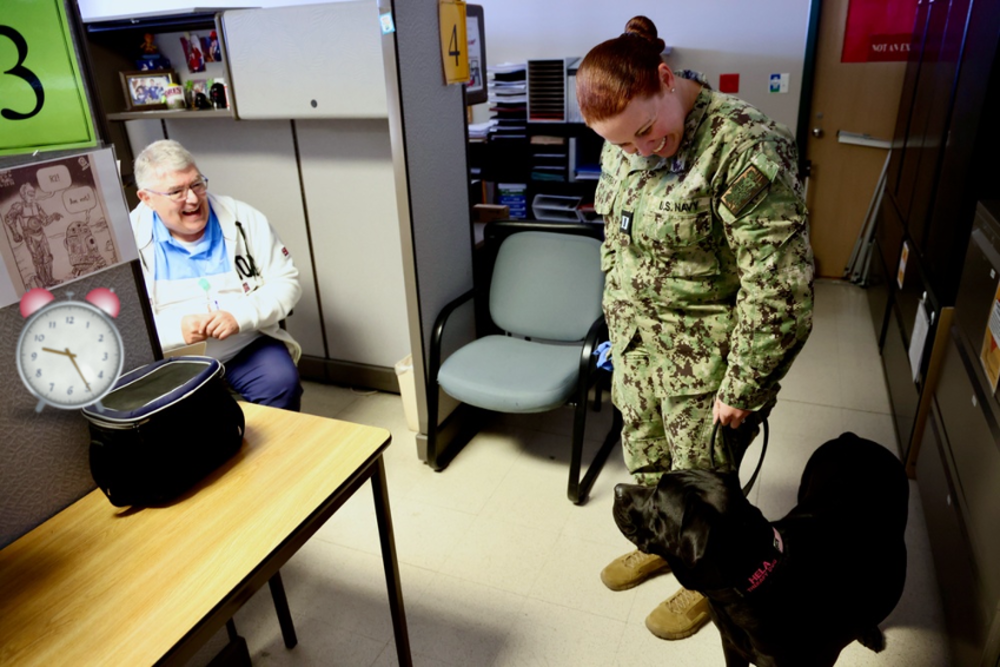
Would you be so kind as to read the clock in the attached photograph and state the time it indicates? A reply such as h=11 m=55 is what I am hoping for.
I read h=9 m=25
